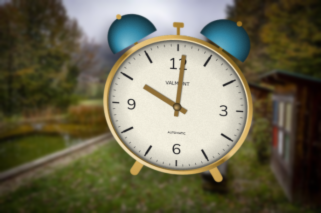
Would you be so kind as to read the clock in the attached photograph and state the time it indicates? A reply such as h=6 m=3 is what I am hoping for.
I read h=10 m=1
